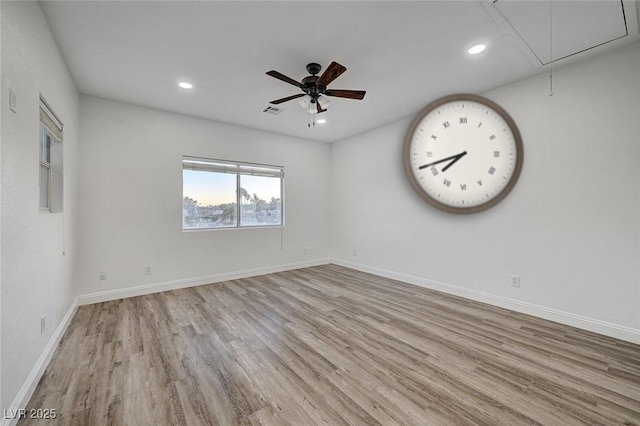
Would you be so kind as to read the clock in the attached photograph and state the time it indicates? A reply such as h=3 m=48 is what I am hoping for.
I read h=7 m=42
